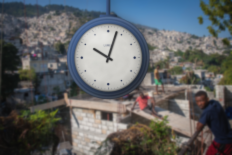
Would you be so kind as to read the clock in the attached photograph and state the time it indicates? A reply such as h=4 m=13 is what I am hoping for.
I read h=10 m=3
